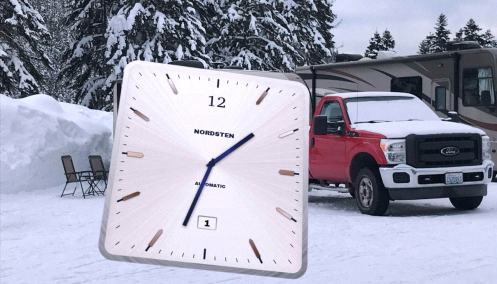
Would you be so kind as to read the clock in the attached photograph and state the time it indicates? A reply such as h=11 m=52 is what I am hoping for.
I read h=1 m=33
